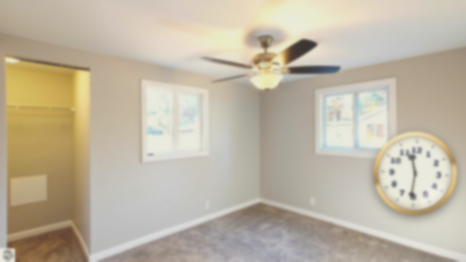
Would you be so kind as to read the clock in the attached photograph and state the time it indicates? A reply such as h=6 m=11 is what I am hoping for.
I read h=11 m=31
